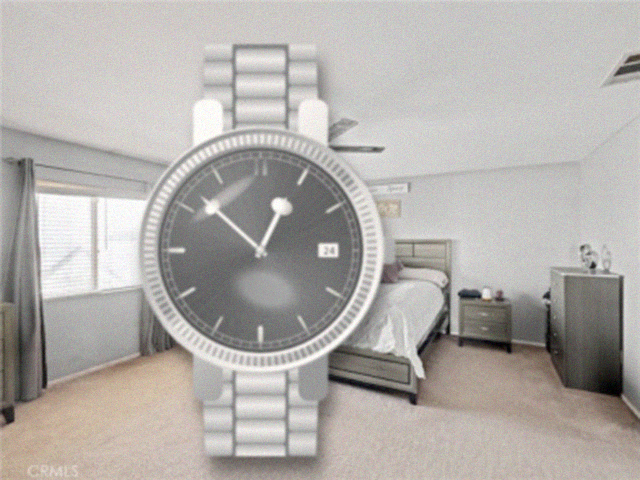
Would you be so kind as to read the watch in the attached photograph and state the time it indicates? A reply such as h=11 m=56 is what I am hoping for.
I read h=12 m=52
